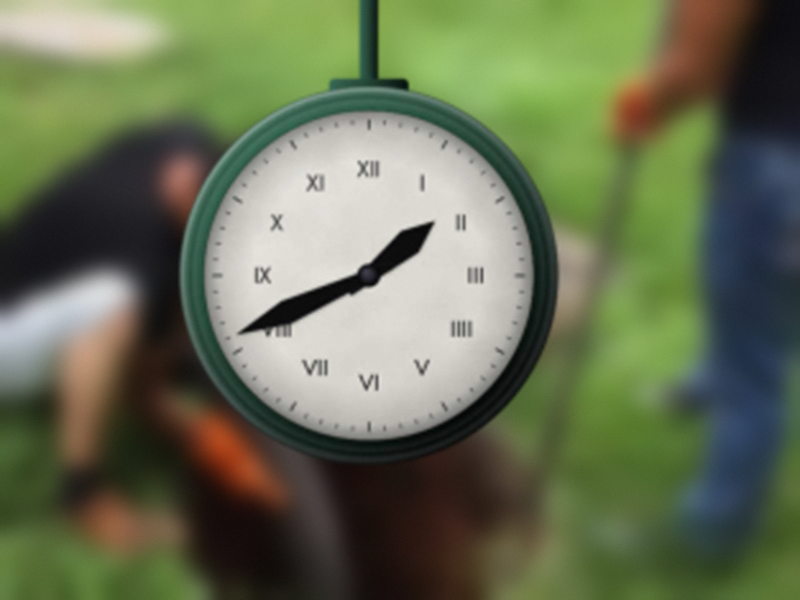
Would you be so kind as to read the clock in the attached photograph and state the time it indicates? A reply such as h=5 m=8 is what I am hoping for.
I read h=1 m=41
